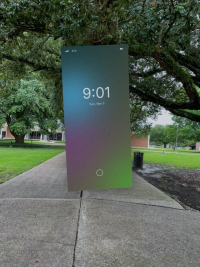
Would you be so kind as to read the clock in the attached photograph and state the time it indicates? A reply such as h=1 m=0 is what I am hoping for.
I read h=9 m=1
